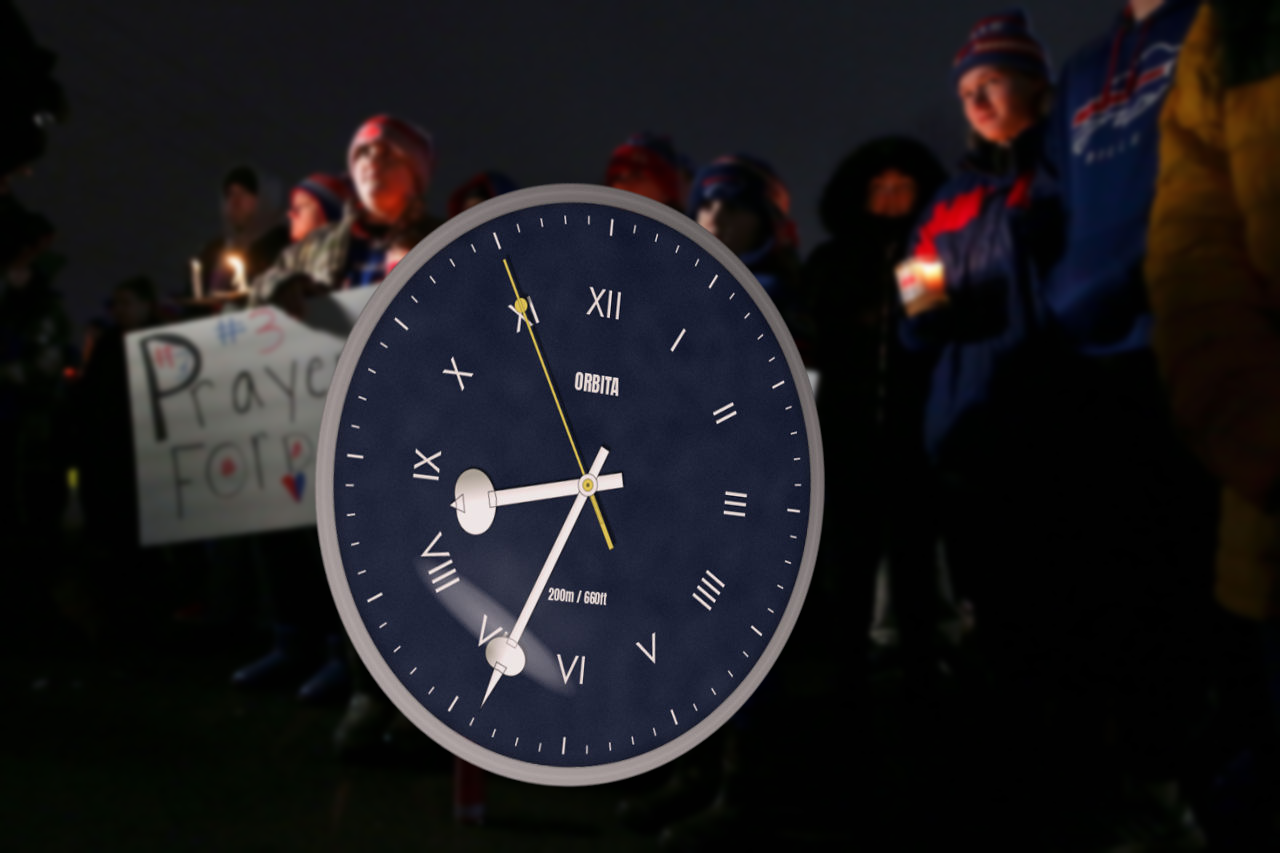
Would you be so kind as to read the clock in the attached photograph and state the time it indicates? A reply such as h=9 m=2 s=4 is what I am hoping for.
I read h=8 m=33 s=55
